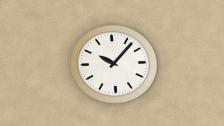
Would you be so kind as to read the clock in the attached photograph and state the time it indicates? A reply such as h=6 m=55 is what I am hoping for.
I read h=10 m=7
